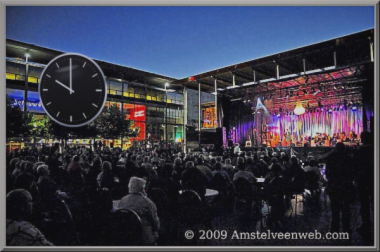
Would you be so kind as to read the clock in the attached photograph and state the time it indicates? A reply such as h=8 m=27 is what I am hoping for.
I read h=10 m=0
